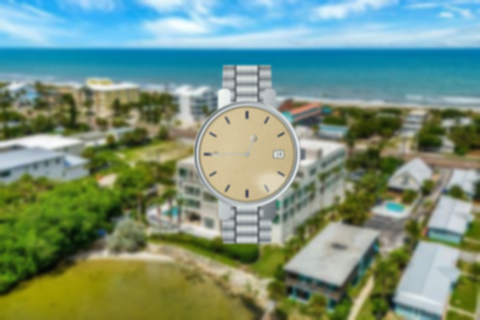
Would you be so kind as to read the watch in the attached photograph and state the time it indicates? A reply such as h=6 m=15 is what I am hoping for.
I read h=12 m=45
